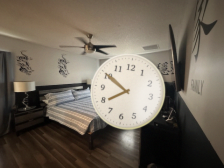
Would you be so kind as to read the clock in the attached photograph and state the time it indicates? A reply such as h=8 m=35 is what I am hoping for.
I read h=7 m=50
